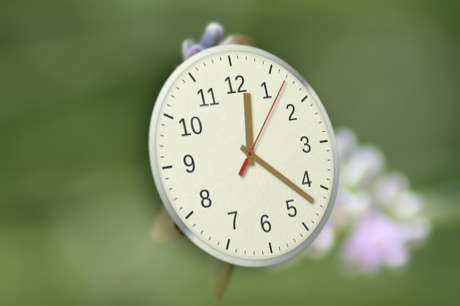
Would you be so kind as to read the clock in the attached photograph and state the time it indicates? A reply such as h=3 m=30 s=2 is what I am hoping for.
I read h=12 m=22 s=7
